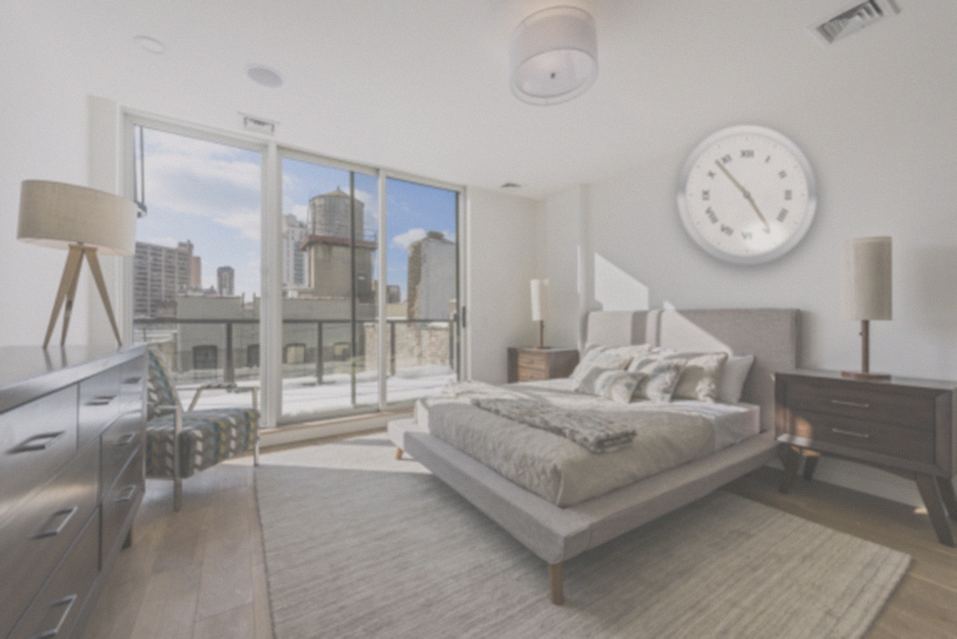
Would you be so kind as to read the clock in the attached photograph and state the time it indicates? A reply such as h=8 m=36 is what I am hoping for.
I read h=4 m=53
